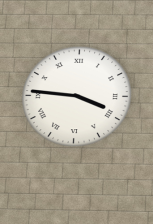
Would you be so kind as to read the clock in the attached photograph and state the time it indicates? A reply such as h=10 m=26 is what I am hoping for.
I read h=3 m=46
